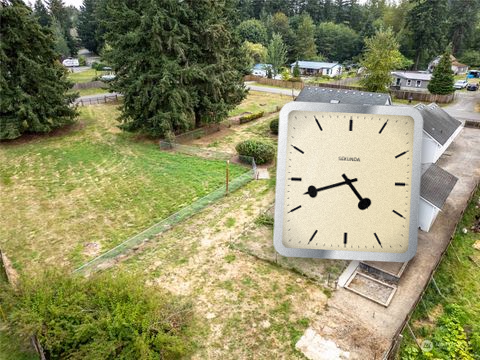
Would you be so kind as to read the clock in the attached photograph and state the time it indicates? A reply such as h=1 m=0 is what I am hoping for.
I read h=4 m=42
